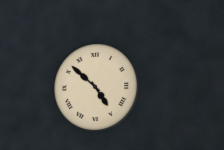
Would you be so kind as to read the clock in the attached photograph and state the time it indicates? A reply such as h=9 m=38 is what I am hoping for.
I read h=4 m=52
